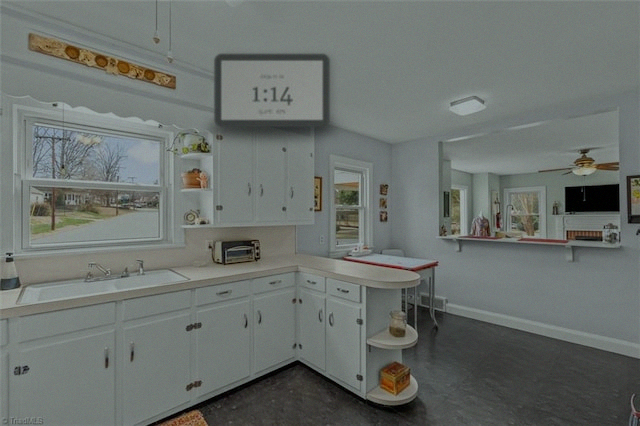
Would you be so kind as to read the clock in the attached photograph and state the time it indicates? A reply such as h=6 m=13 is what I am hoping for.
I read h=1 m=14
